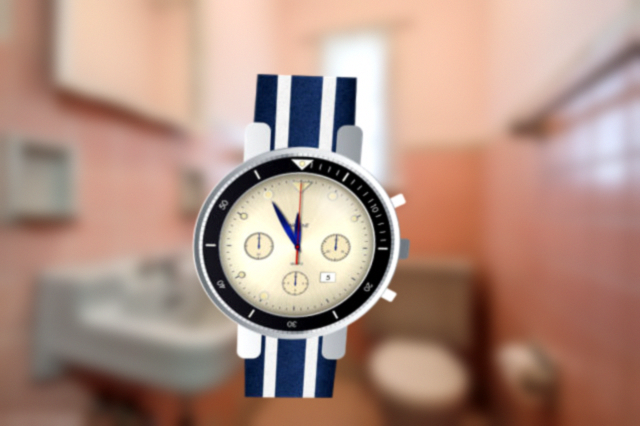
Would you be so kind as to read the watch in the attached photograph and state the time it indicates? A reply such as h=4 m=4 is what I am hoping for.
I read h=11 m=55
